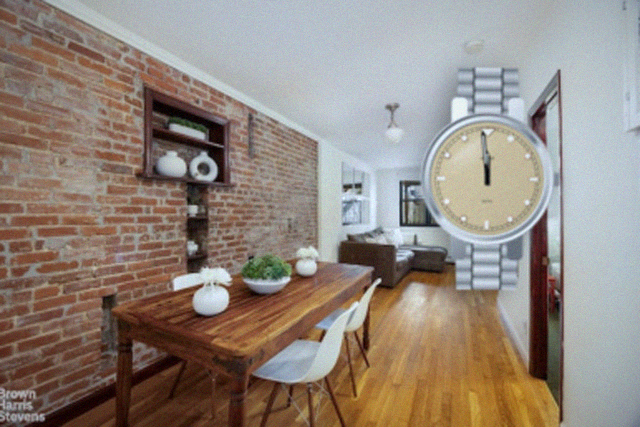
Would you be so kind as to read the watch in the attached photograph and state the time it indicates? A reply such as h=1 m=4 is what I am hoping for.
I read h=11 m=59
